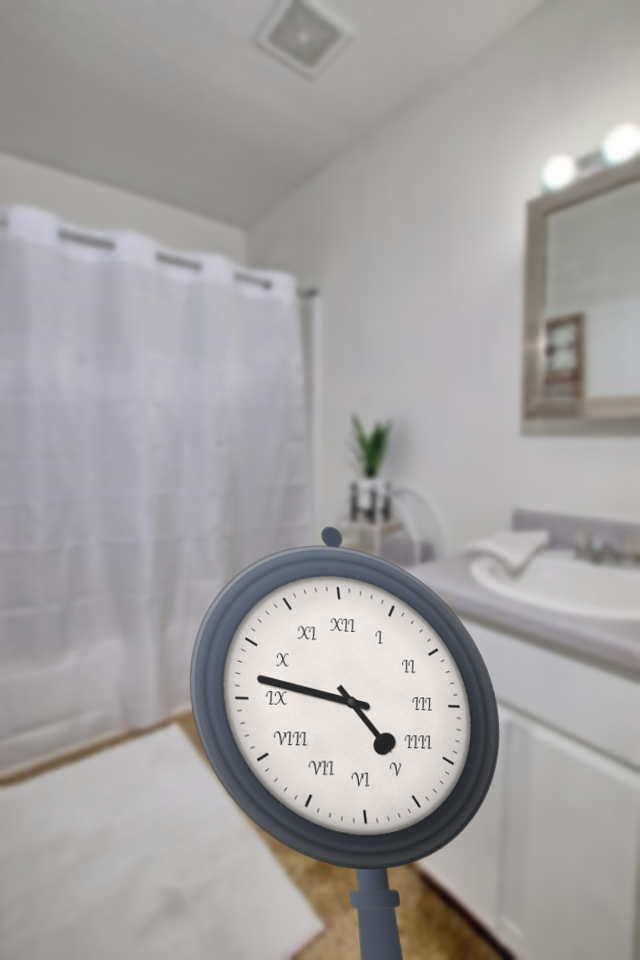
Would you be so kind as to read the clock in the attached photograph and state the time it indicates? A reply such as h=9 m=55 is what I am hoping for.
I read h=4 m=47
